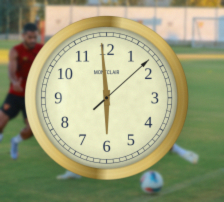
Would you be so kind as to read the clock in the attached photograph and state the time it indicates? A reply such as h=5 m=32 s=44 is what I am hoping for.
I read h=5 m=59 s=8
